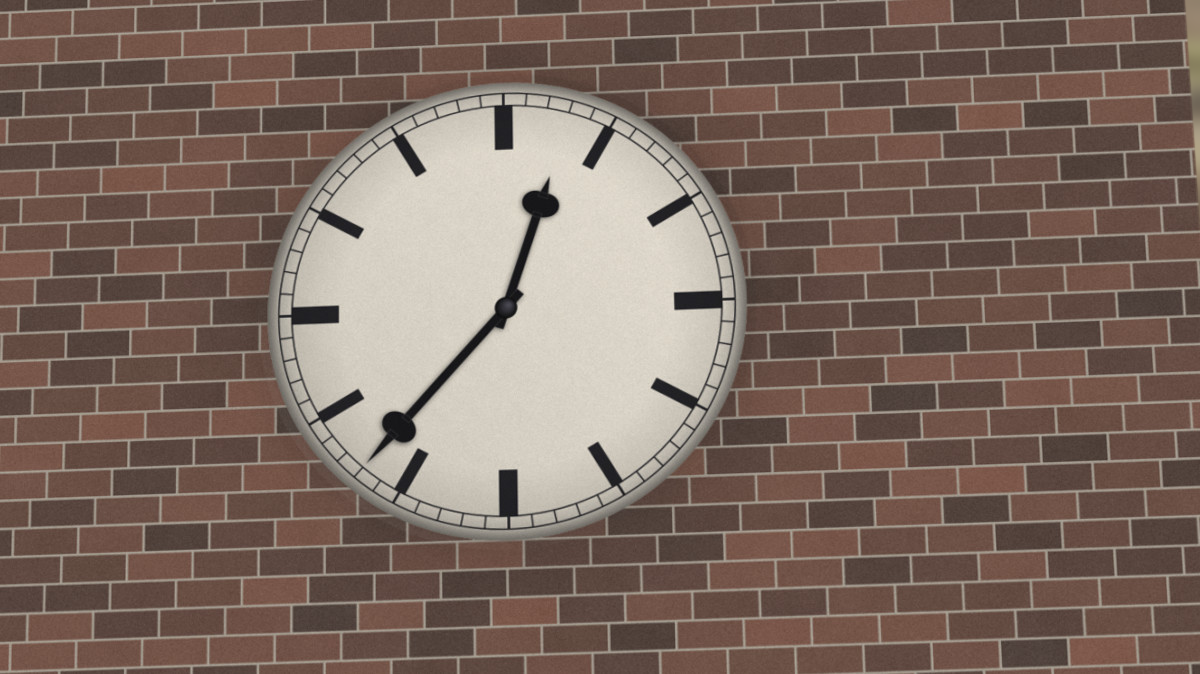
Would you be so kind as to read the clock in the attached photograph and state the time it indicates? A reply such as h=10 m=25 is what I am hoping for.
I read h=12 m=37
